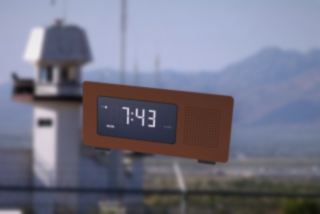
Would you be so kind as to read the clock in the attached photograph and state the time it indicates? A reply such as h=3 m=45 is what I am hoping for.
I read h=7 m=43
